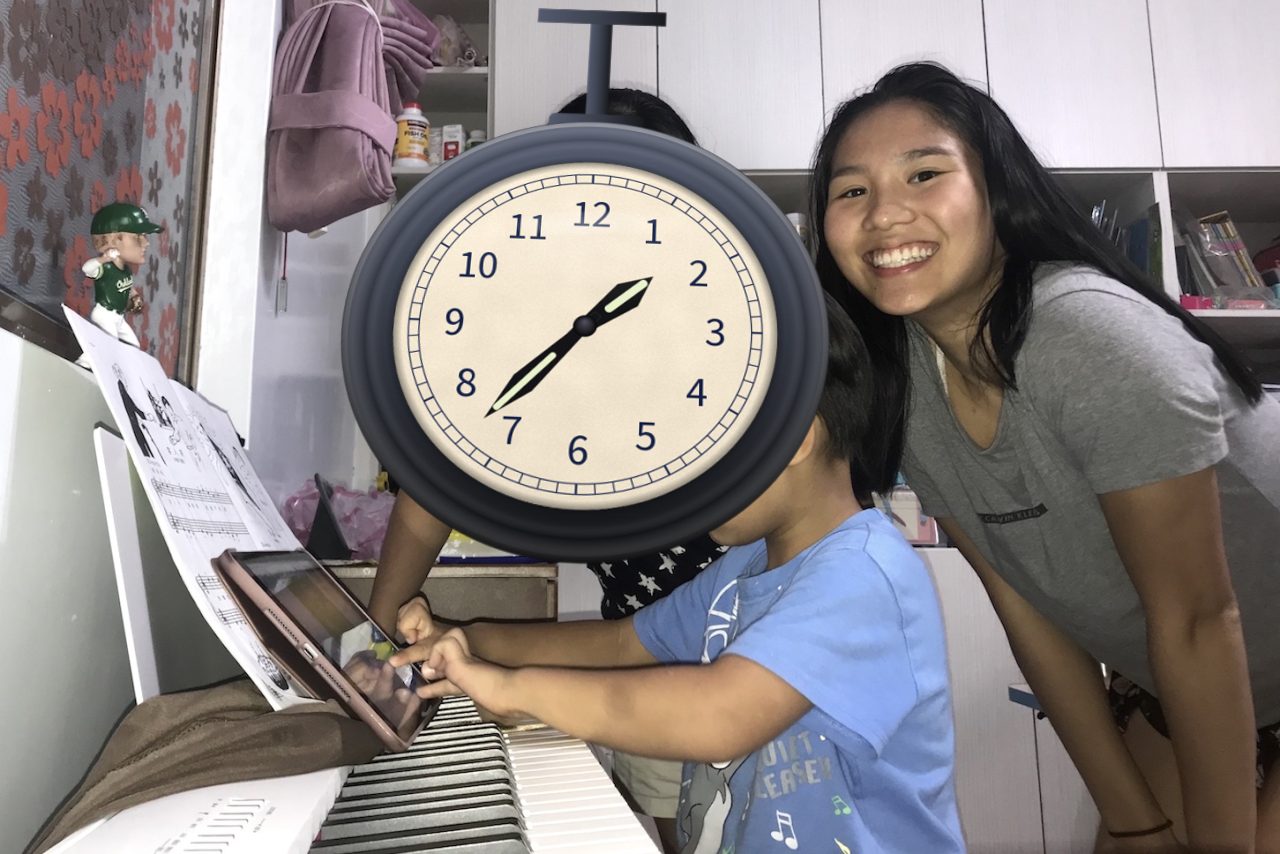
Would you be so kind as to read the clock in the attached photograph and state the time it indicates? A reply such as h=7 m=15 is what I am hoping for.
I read h=1 m=37
